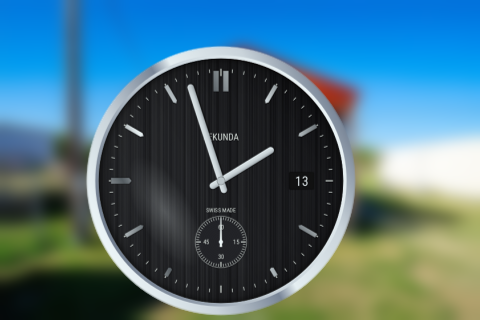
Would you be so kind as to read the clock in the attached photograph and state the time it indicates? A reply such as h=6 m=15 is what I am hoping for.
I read h=1 m=57
